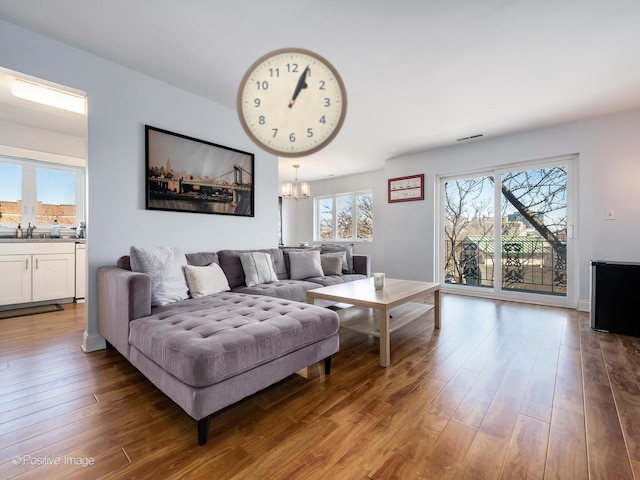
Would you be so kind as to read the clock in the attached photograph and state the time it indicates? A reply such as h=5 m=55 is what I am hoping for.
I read h=1 m=4
